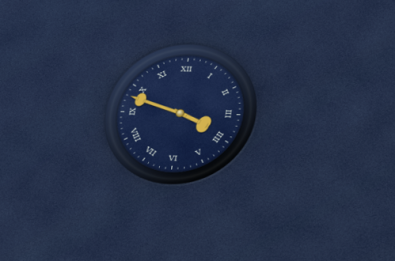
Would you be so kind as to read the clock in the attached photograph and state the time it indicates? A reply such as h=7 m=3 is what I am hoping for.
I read h=3 m=48
